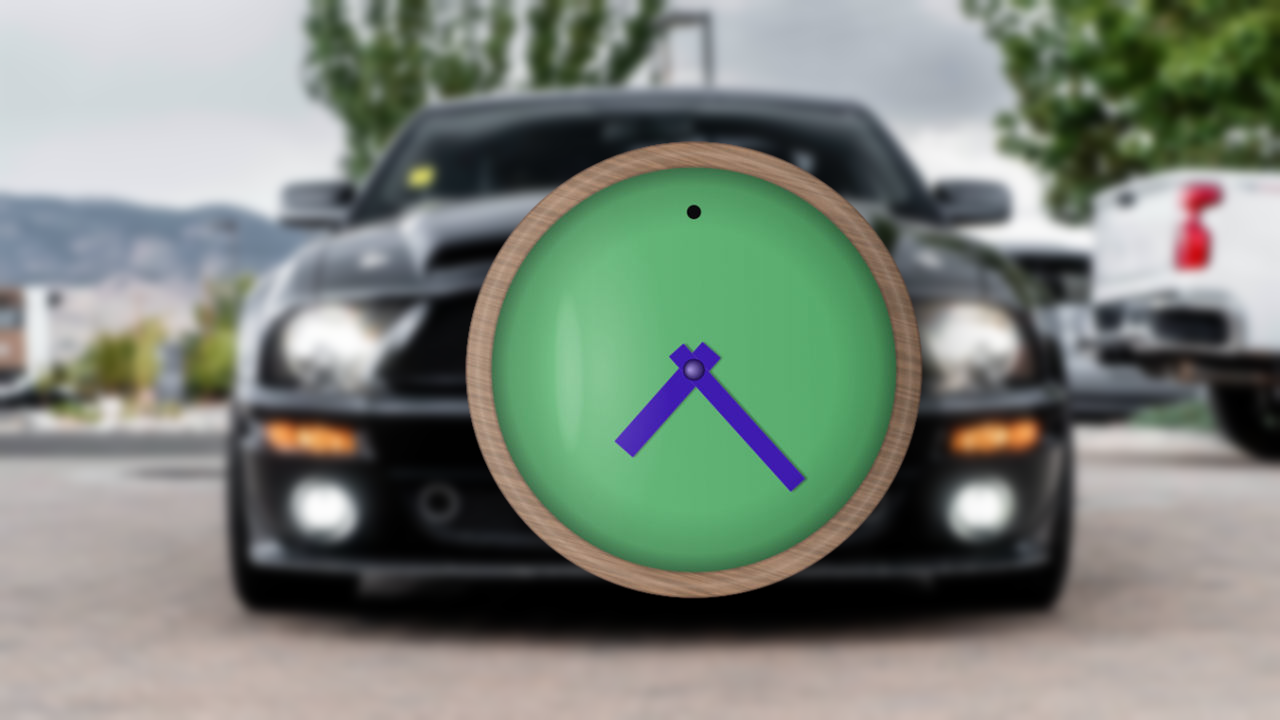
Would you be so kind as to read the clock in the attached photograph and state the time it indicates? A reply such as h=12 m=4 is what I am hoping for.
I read h=7 m=23
